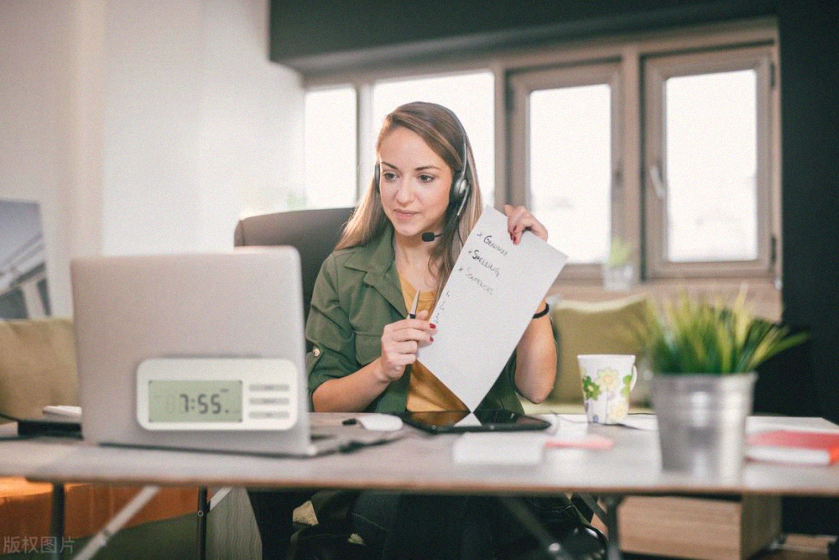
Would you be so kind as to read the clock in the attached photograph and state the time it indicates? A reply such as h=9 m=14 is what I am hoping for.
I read h=7 m=55
